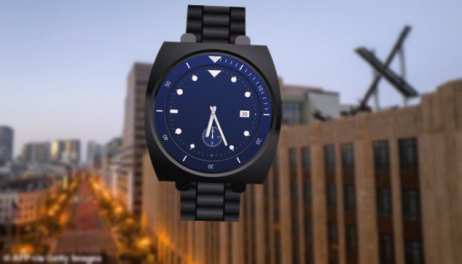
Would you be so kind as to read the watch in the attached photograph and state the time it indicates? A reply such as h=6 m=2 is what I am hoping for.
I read h=6 m=26
